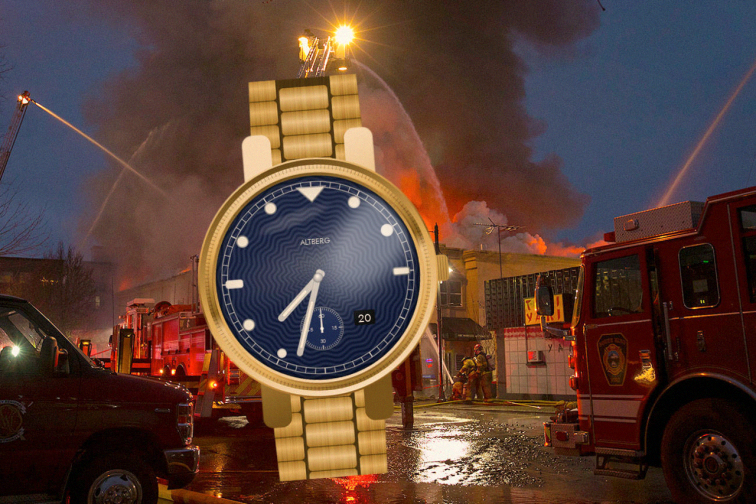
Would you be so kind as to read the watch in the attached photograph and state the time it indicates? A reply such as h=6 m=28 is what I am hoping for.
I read h=7 m=33
